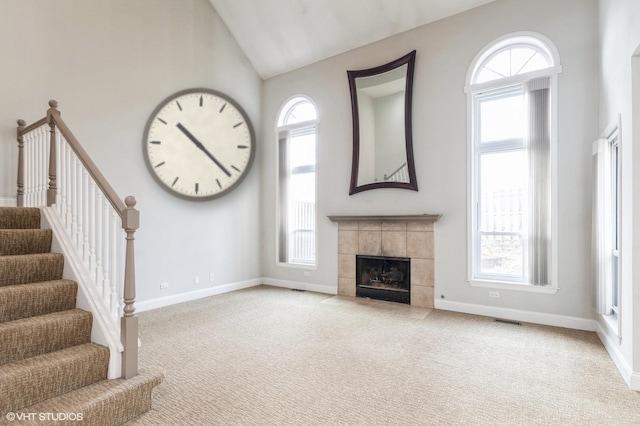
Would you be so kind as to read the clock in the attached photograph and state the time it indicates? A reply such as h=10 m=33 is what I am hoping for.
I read h=10 m=22
